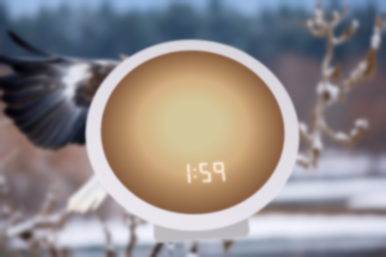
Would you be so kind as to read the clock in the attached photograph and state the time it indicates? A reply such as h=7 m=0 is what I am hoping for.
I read h=1 m=59
